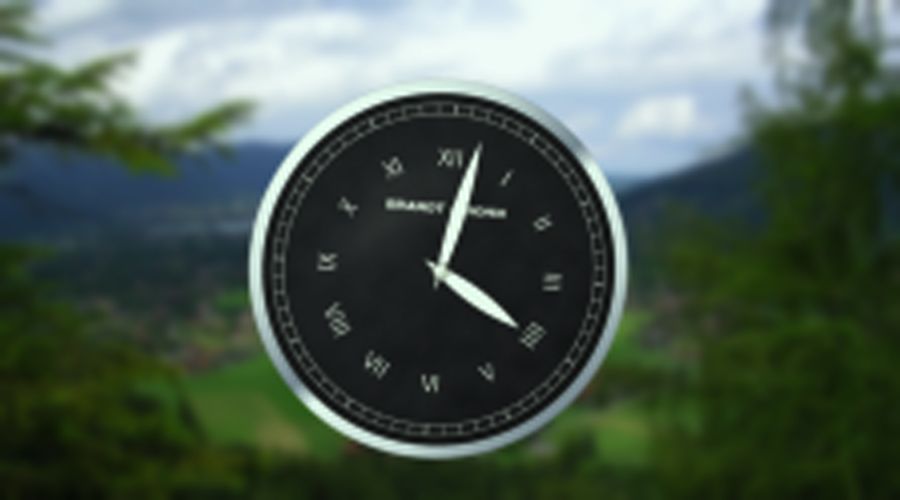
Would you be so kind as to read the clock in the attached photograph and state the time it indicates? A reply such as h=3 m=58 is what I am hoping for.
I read h=4 m=2
